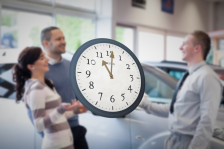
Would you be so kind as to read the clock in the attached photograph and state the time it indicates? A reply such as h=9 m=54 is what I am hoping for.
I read h=11 m=1
